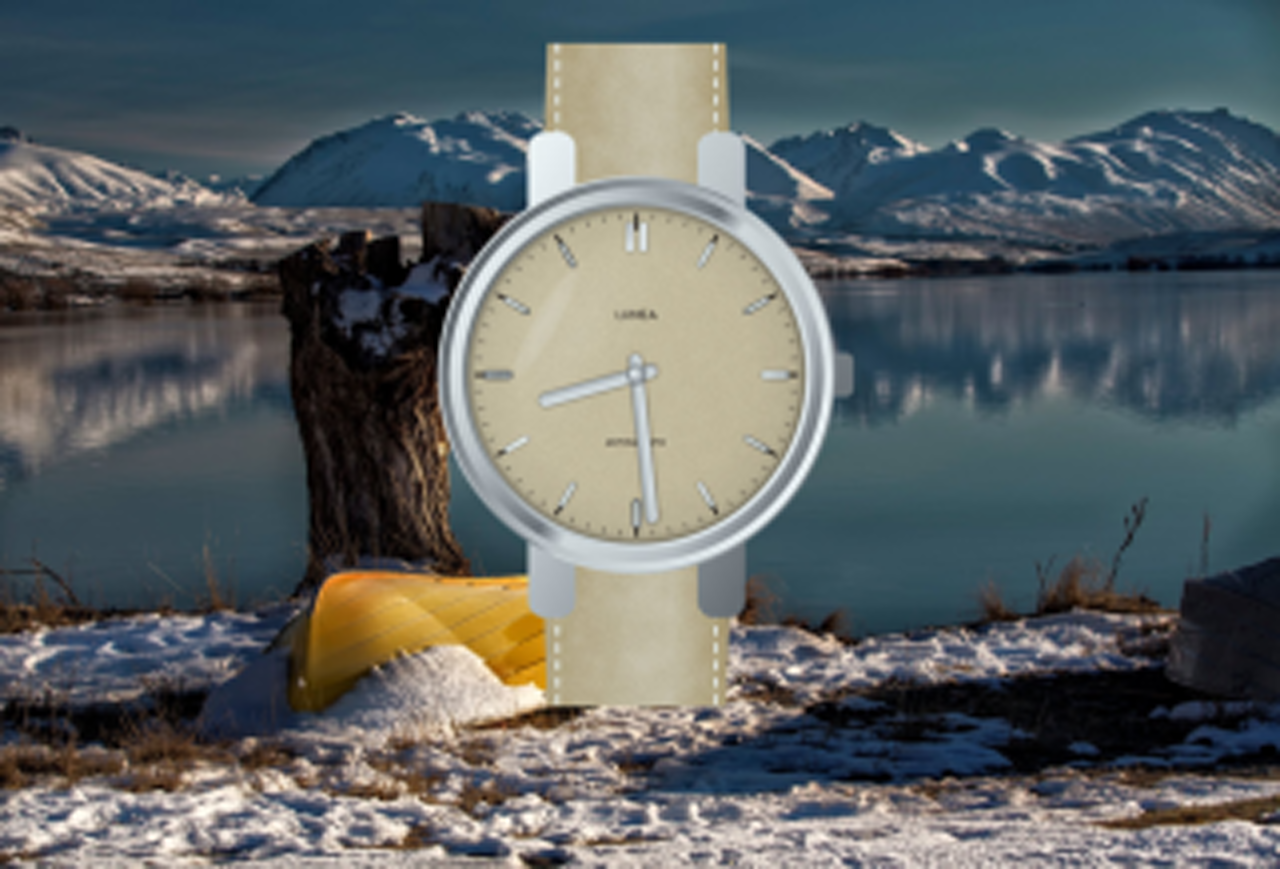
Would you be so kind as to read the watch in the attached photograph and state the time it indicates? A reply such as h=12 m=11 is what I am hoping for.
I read h=8 m=29
